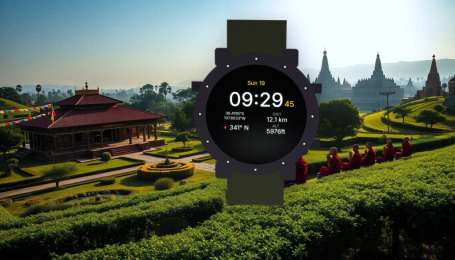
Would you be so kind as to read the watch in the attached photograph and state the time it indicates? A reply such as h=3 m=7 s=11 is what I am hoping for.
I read h=9 m=29 s=45
